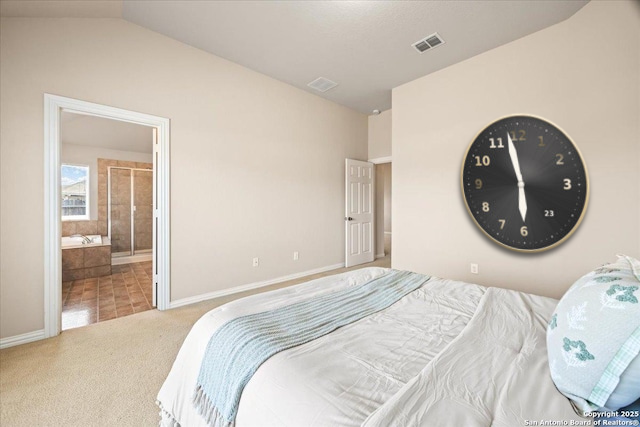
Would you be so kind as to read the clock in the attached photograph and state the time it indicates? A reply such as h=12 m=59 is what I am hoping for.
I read h=5 m=58
